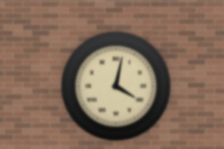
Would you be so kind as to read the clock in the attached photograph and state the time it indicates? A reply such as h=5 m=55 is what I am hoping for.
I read h=4 m=2
